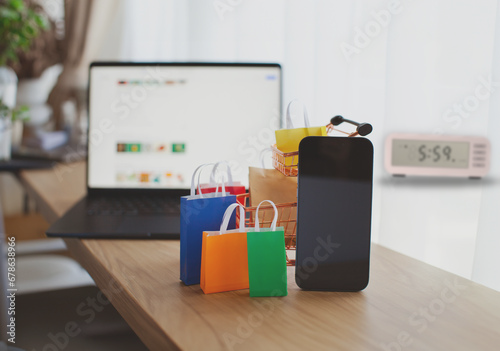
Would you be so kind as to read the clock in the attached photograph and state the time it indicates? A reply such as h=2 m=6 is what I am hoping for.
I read h=5 m=59
